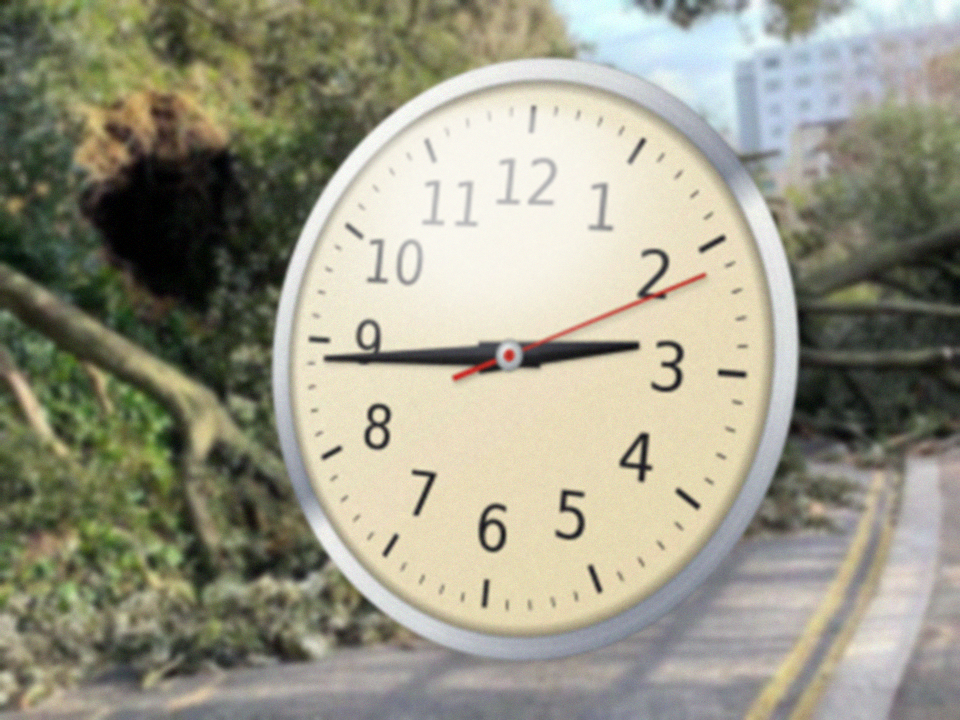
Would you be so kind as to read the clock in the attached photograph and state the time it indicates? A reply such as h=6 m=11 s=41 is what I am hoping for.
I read h=2 m=44 s=11
